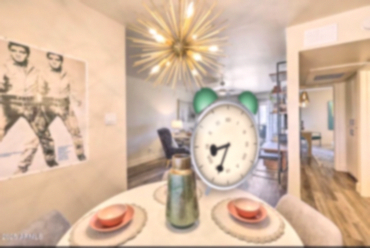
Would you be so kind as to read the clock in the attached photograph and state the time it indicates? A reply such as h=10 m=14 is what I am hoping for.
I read h=8 m=34
